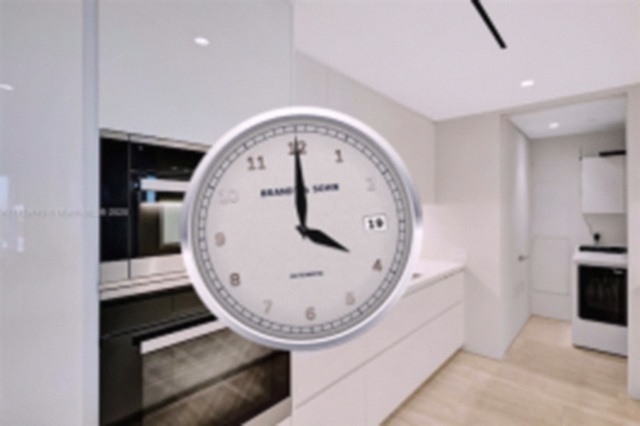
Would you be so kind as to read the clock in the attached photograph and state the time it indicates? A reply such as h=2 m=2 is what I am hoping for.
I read h=4 m=0
